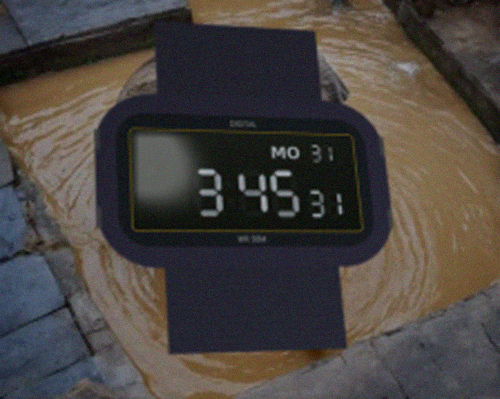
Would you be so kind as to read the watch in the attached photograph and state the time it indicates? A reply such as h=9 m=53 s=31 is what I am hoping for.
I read h=3 m=45 s=31
